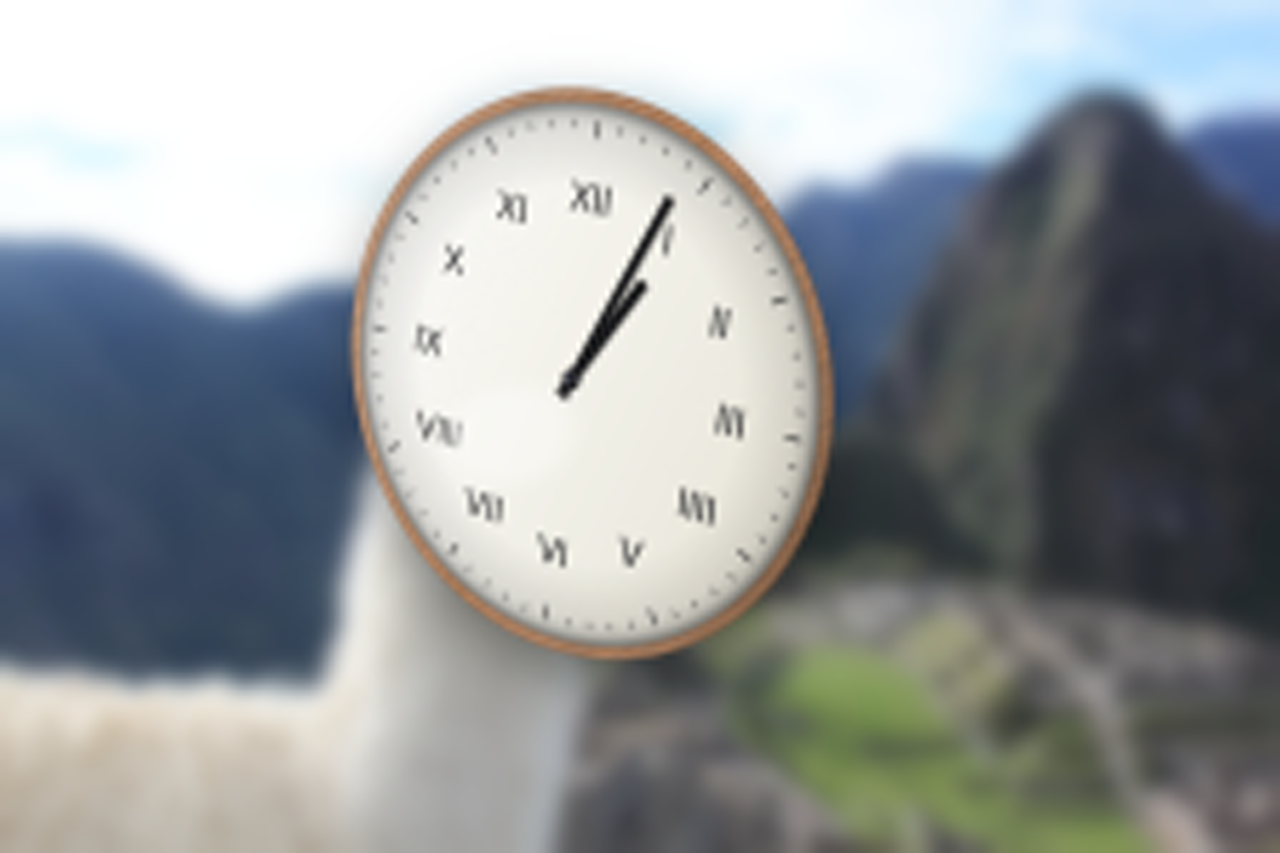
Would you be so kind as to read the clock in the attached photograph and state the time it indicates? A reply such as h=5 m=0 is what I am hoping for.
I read h=1 m=4
